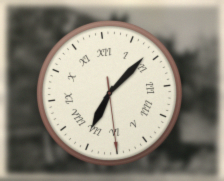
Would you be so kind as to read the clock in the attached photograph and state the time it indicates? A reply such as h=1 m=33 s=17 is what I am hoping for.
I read h=7 m=8 s=30
